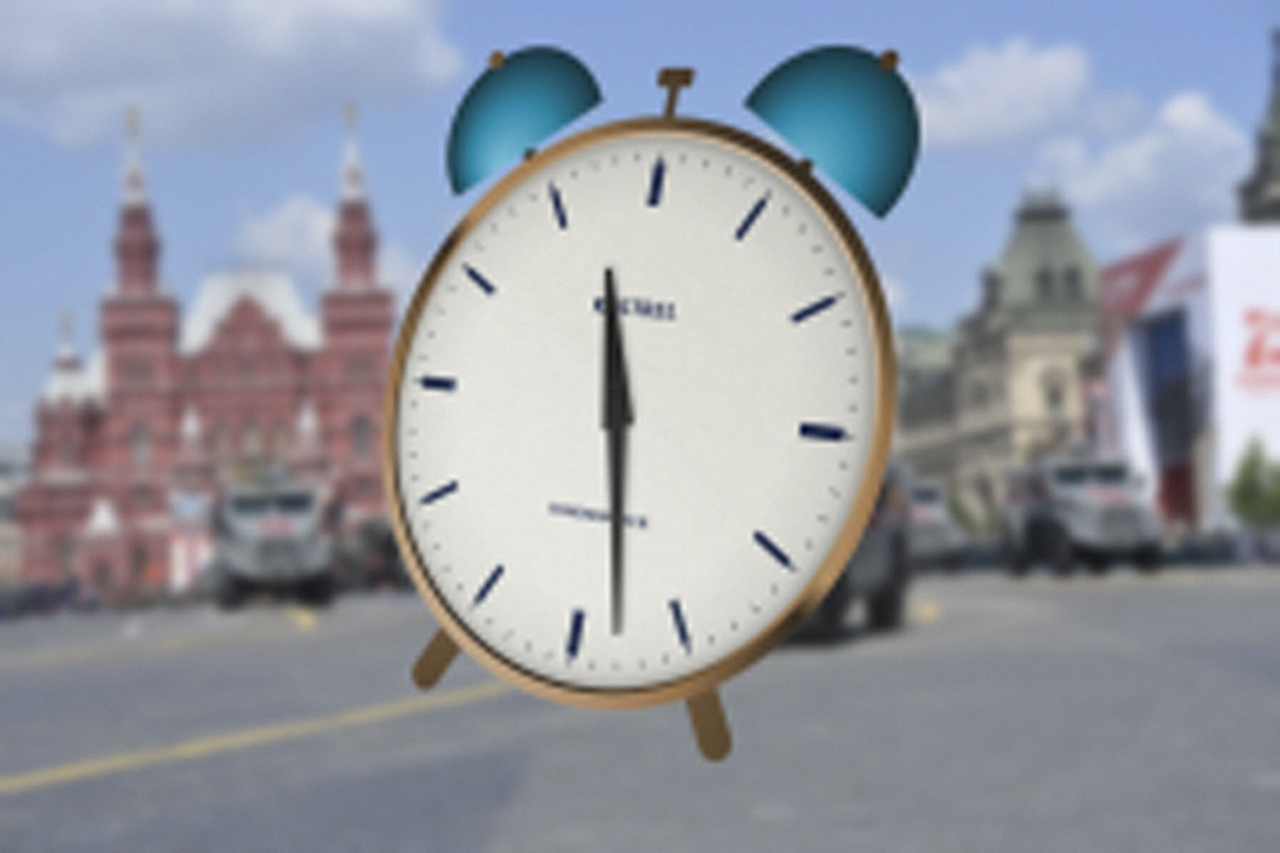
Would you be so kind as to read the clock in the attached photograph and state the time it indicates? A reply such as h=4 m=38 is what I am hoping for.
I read h=11 m=28
